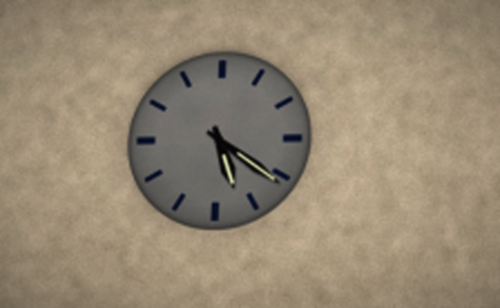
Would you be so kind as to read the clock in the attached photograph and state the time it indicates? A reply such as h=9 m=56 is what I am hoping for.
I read h=5 m=21
